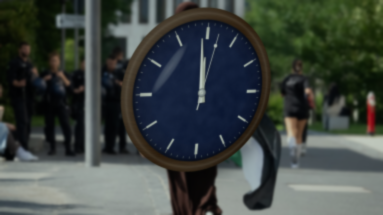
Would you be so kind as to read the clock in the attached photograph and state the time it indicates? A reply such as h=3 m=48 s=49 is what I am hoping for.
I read h=11 m=59 s=2
